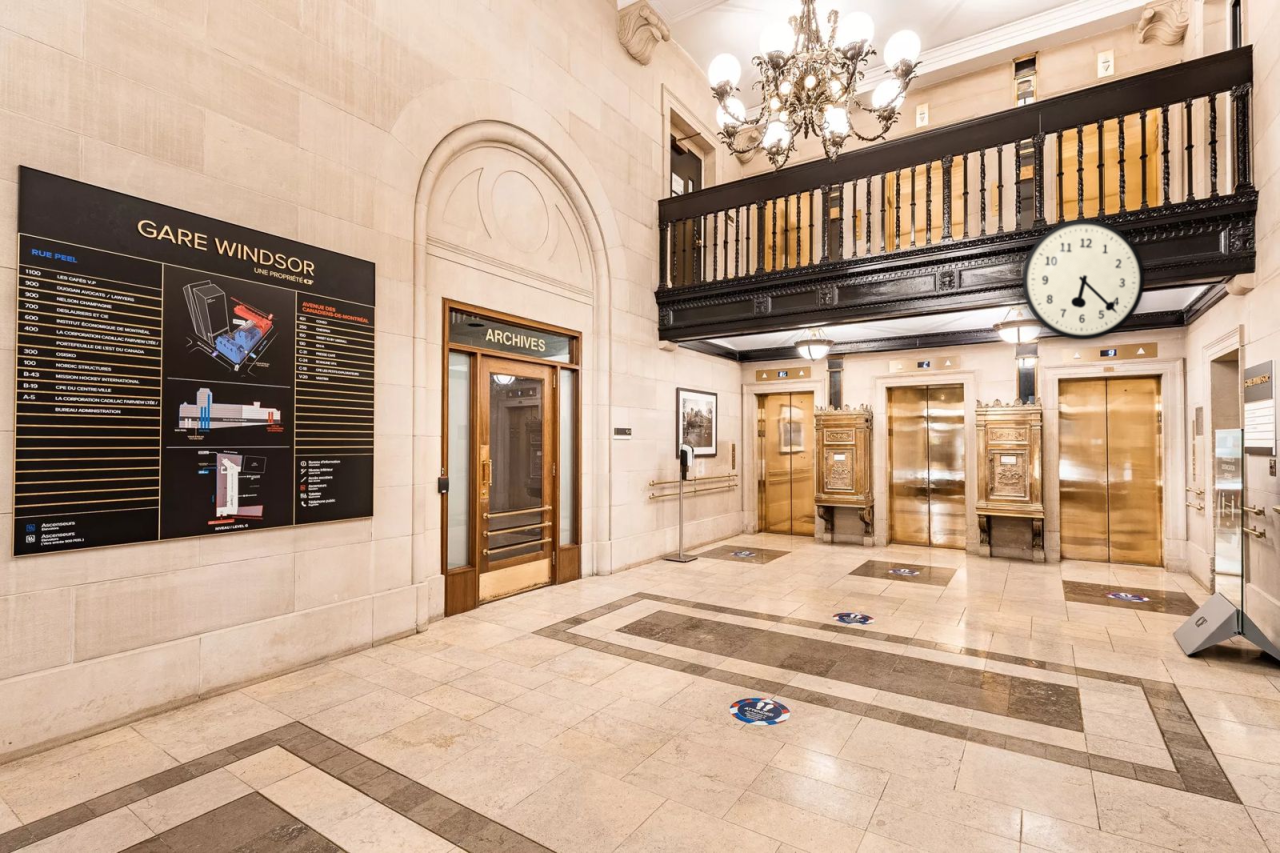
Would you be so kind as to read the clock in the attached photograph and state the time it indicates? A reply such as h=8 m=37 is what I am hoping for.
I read h=6 m=22
